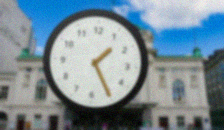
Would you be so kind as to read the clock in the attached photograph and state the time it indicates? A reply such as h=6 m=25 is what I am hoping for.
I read h=1 m=25
